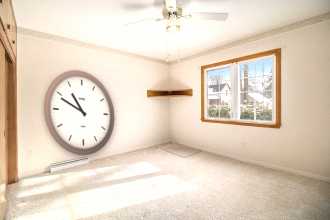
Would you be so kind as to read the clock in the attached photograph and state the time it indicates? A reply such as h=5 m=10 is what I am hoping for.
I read h=10 m=49
